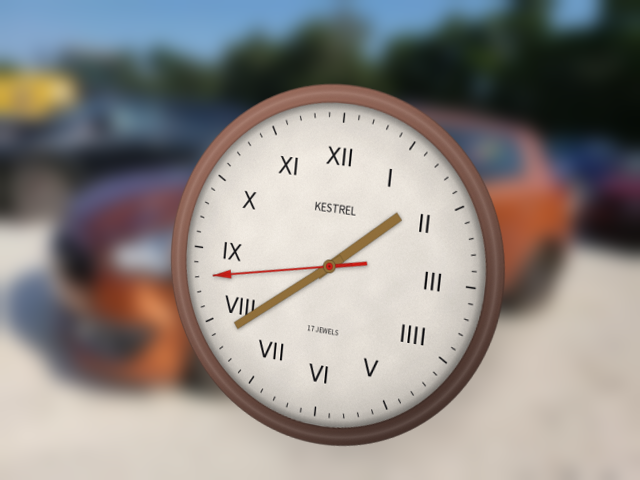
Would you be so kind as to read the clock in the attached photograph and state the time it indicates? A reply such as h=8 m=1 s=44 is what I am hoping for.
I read h=1 m=38 s=43
